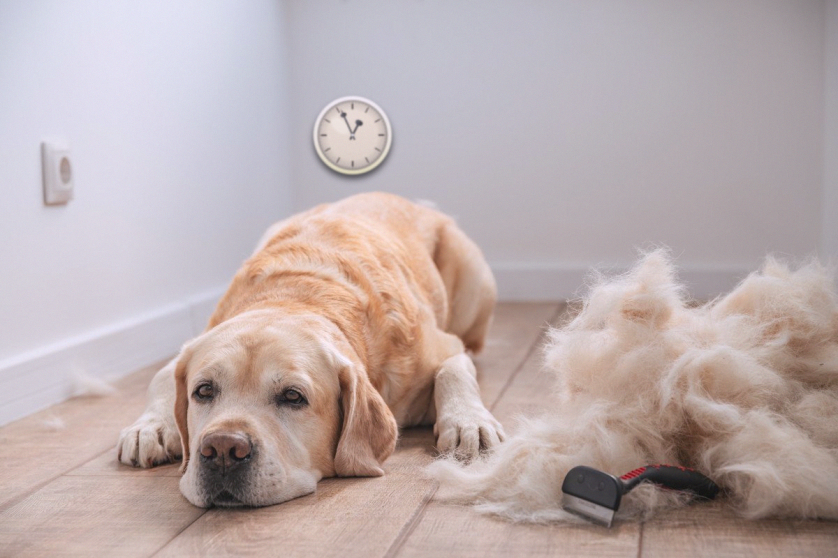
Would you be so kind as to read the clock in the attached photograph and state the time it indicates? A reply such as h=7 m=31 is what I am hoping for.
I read h=12 m=56
